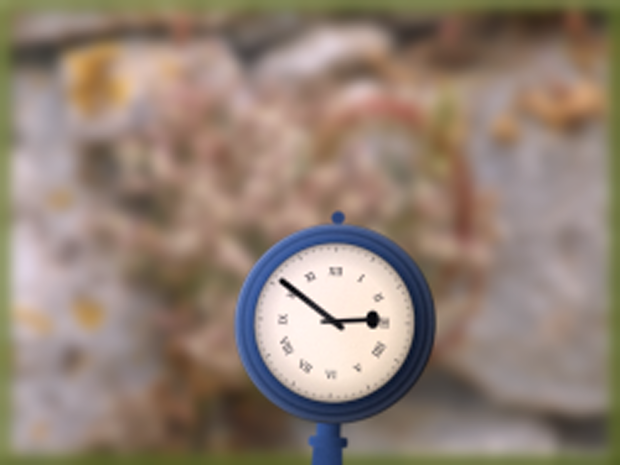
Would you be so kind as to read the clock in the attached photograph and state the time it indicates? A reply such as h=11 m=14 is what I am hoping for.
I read h=2 m=51
